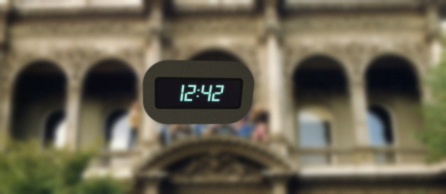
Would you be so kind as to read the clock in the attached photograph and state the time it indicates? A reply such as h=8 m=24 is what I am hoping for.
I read h=12 m=42
